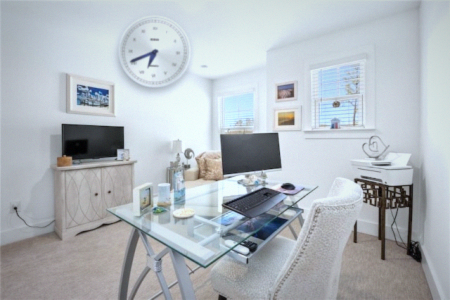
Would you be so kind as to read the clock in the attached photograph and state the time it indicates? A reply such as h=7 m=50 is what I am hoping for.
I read h=6 m=41
